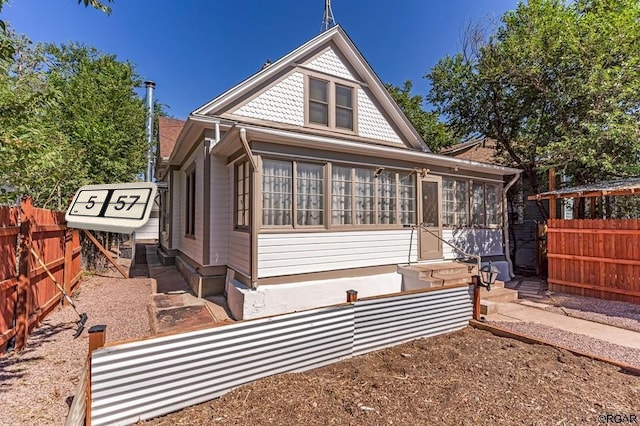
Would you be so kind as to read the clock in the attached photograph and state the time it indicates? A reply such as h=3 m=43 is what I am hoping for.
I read h=5 m=57
